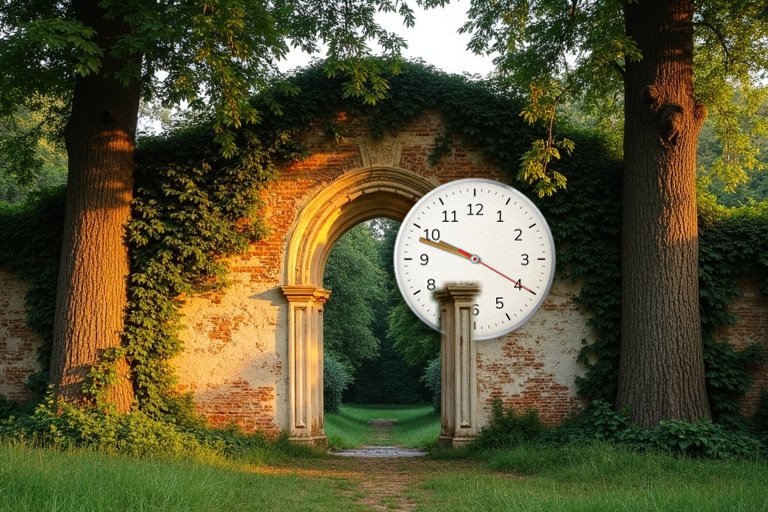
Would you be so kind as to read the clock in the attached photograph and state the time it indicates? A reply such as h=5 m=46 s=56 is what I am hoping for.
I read h=9 m=48 s=20
